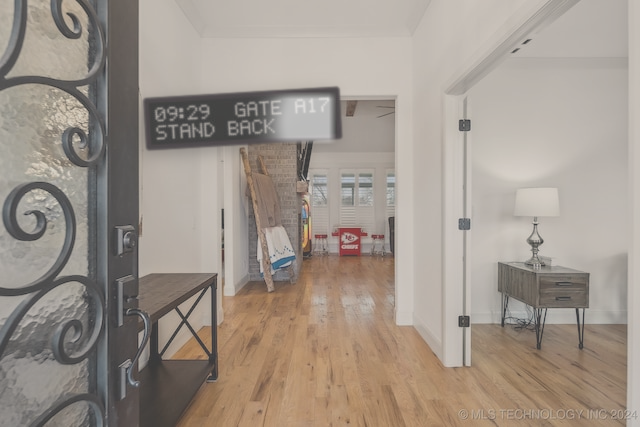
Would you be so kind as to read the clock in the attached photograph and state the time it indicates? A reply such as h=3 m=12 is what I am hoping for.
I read h=9 m=29
